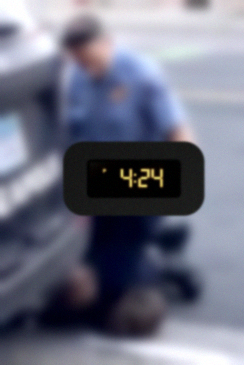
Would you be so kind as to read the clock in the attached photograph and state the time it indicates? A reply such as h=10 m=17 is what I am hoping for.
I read h=4 m=24
